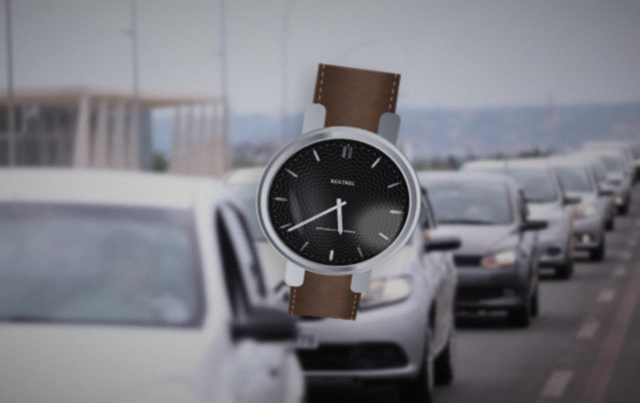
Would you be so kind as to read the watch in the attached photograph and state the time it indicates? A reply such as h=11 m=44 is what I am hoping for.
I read h=5 m=39
